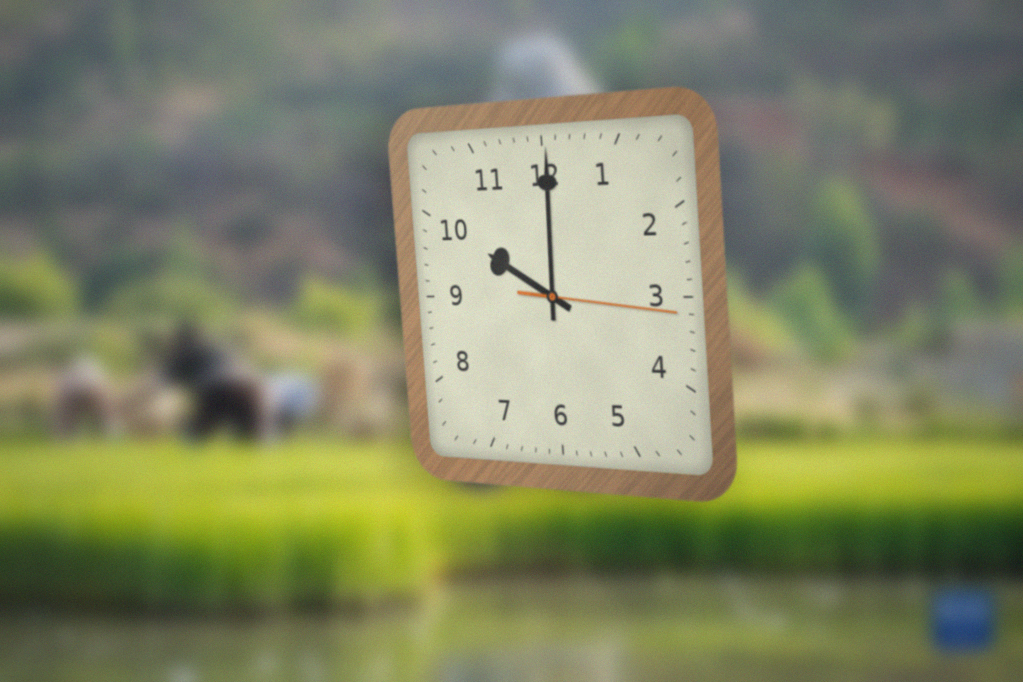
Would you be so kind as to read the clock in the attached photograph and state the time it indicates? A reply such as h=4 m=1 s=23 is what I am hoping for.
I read h=10 m=0 s=16
